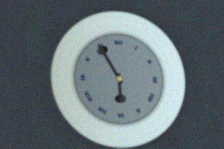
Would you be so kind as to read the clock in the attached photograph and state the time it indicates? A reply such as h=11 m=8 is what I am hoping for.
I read h=5 m=55
